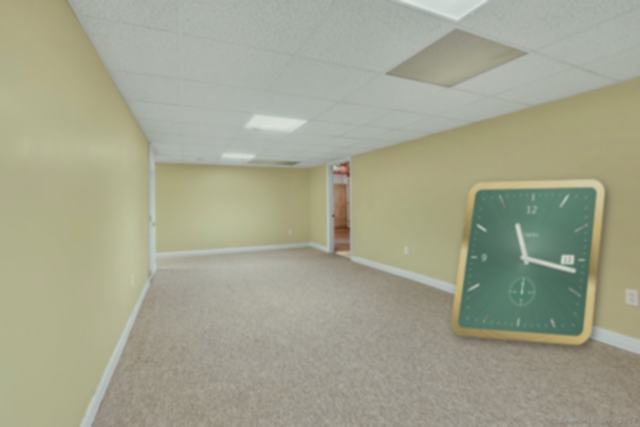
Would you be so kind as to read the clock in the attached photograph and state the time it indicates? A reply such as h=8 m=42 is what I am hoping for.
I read h=11 m=17
